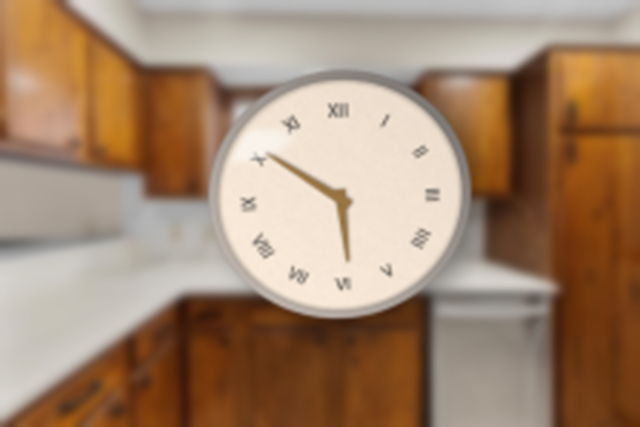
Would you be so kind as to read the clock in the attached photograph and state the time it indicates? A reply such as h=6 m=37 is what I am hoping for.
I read h=5 m=51
